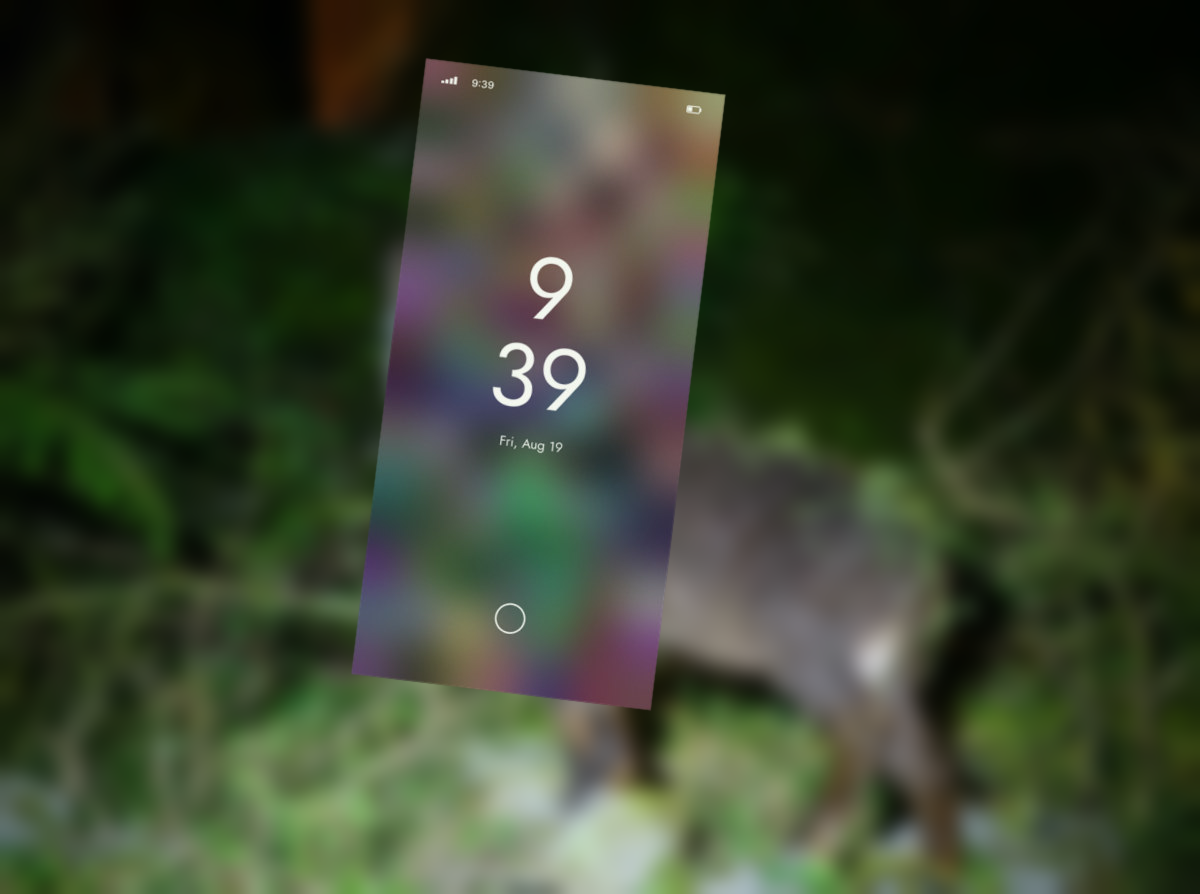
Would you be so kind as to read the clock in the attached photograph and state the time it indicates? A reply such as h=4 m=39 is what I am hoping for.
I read h=9 m=39
